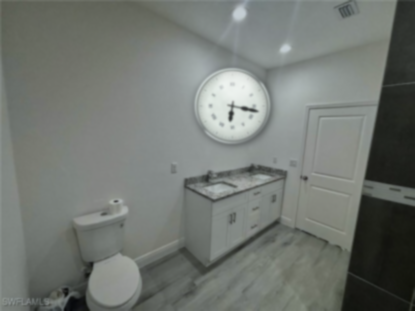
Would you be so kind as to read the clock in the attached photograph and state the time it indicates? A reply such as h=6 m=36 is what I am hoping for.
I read h=6 m=17
